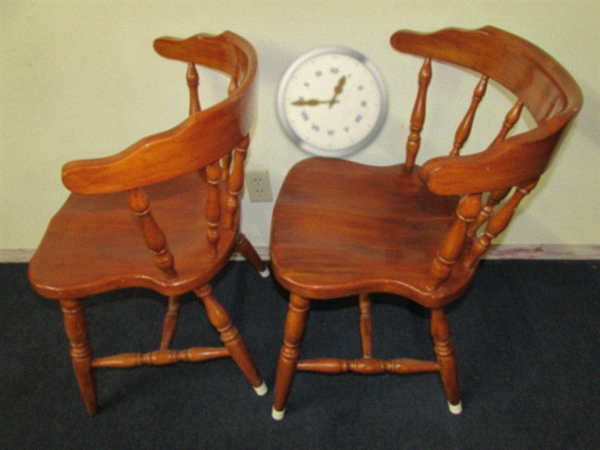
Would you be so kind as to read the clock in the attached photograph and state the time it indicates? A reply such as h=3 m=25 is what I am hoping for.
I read h=12 m=44
